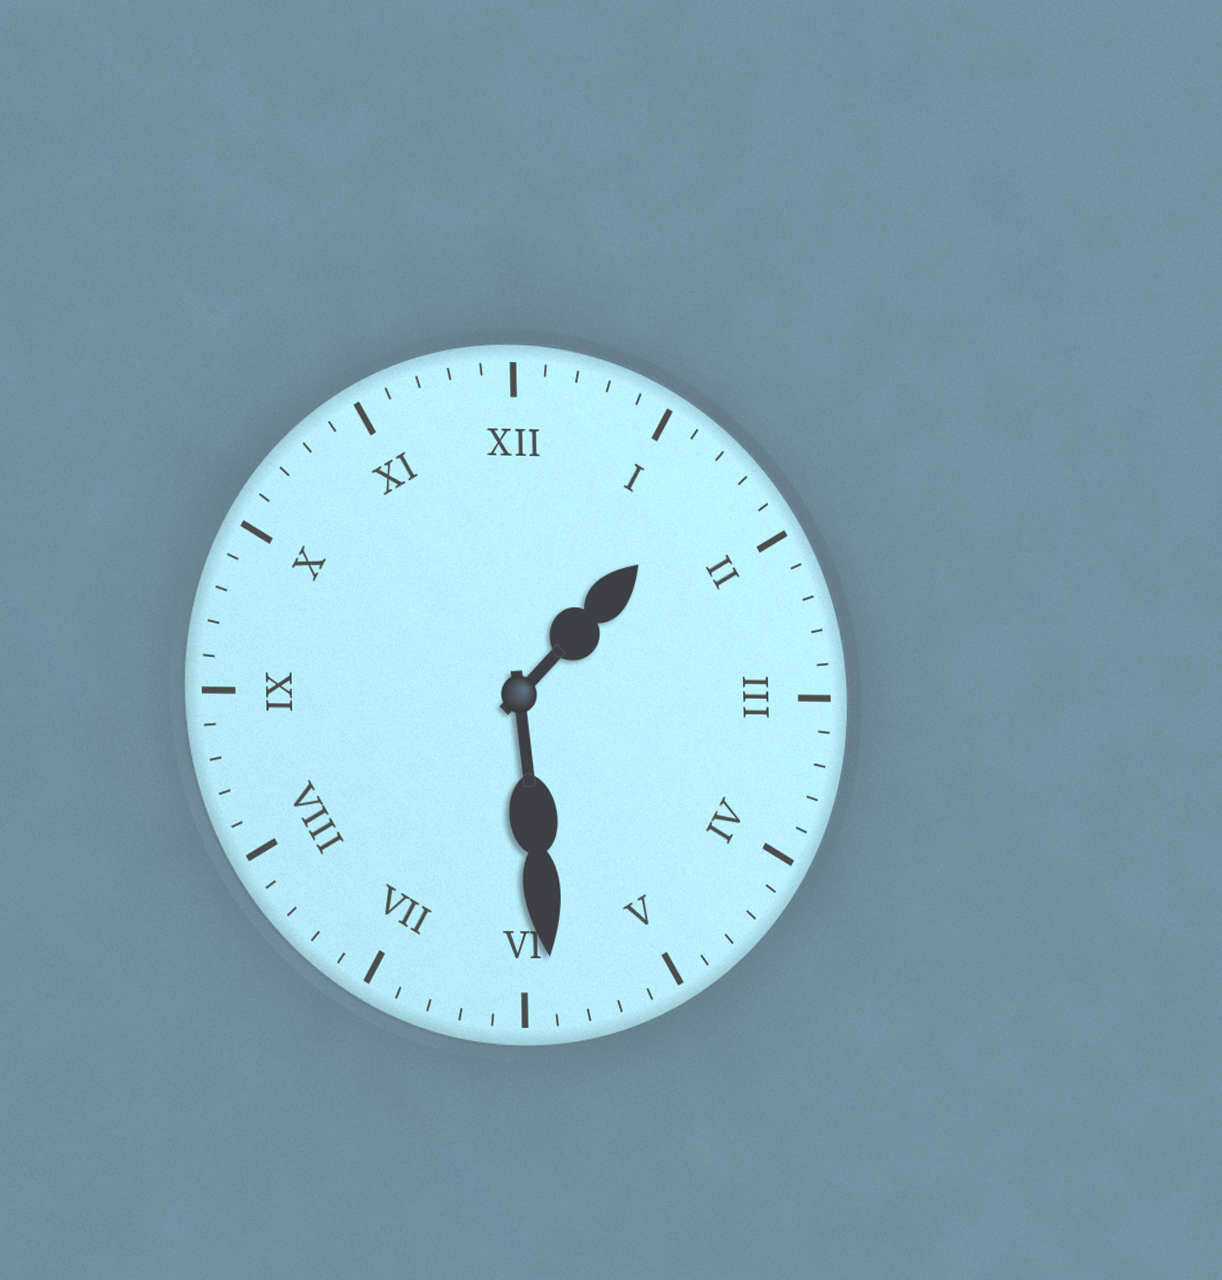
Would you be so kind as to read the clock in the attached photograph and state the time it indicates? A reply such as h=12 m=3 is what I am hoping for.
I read h=1 m=29
